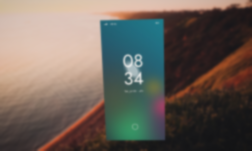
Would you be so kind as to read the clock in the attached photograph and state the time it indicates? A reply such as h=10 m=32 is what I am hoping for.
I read h=8 m=34
